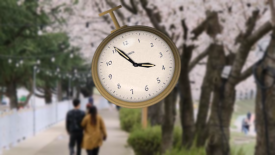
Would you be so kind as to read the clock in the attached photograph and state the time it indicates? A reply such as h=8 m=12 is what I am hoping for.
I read h=3 m=56
